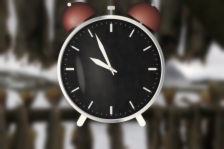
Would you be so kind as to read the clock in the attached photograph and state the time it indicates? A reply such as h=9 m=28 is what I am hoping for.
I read h=9 m=56
